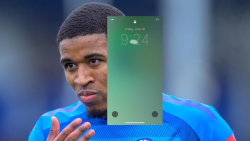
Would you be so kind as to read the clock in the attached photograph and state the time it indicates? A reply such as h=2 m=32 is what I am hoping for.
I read h=9 m=24
